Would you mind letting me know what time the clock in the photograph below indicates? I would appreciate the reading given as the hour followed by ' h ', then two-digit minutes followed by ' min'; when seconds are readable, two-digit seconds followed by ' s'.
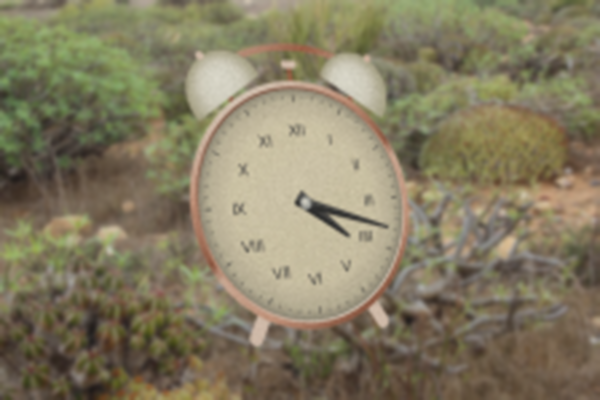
4 h 18 min
